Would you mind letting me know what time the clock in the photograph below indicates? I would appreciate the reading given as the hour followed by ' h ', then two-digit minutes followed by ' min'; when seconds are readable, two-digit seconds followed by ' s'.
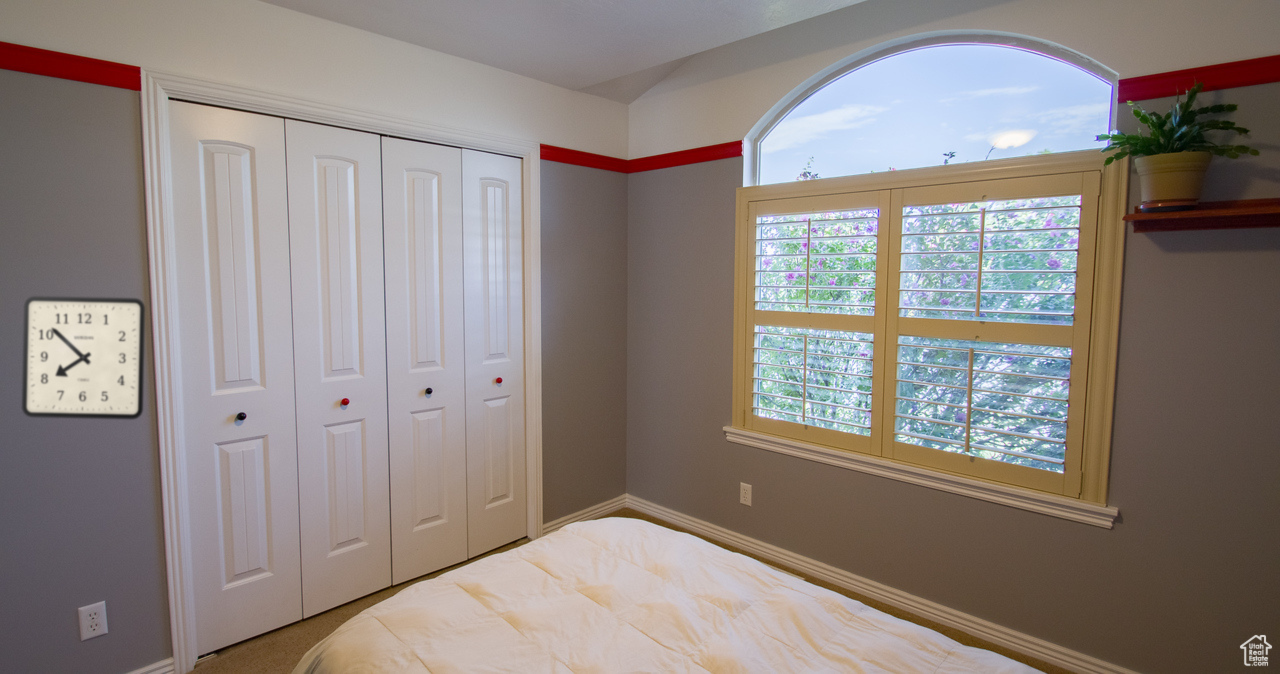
7 h 52 min
